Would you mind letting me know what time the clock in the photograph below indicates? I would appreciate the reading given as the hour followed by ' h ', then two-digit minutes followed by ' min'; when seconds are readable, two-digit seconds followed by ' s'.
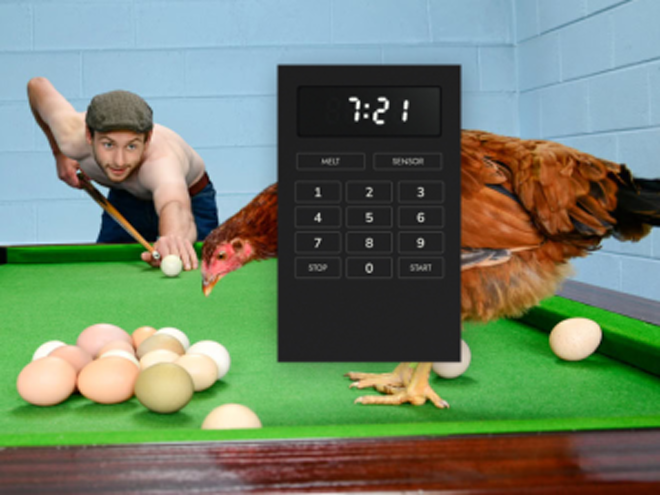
7 h 21 min
